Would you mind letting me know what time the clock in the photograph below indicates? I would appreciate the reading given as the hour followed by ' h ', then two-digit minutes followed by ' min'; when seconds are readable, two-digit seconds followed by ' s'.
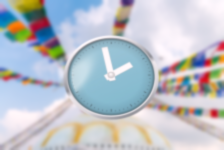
1 h 58 min
